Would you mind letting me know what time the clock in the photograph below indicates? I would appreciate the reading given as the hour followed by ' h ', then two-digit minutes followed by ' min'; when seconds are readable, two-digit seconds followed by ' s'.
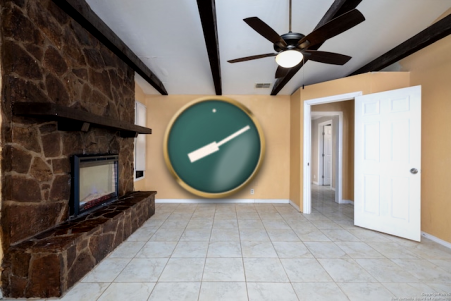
8 h 10 min
